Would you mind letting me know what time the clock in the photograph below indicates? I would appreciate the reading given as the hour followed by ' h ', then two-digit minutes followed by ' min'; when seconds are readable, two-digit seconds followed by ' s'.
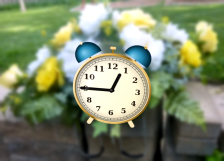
12 h 45 min
